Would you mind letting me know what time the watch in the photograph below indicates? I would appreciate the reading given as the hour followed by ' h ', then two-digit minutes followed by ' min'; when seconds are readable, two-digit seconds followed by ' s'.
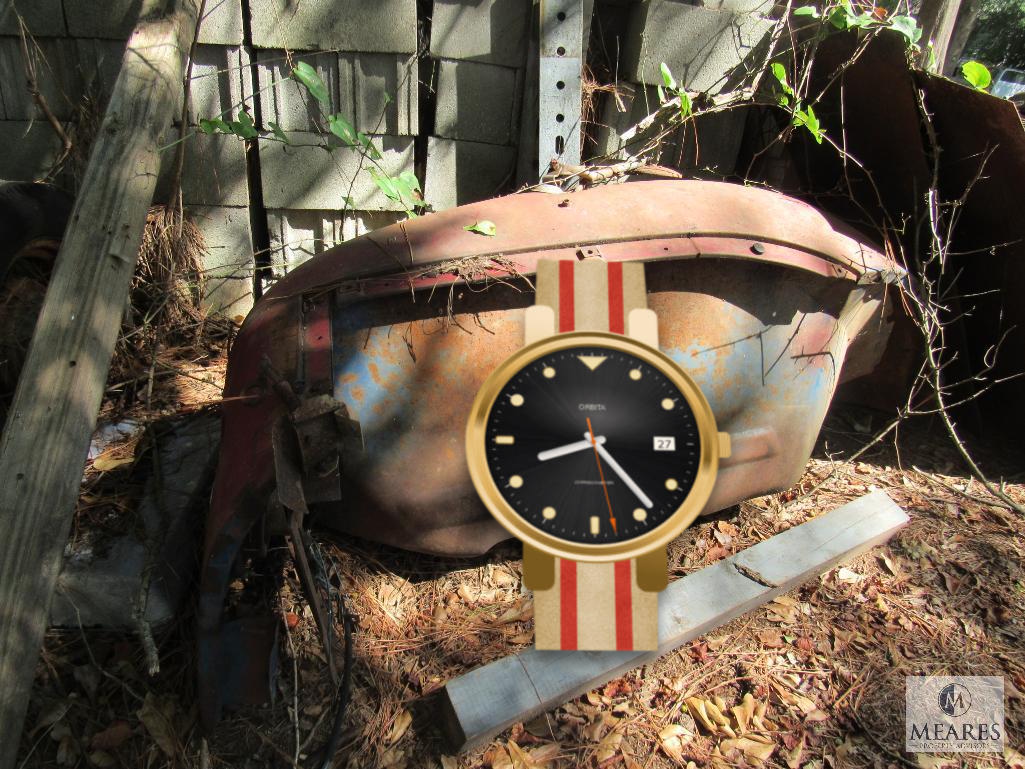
8 h 23 min 28 s
